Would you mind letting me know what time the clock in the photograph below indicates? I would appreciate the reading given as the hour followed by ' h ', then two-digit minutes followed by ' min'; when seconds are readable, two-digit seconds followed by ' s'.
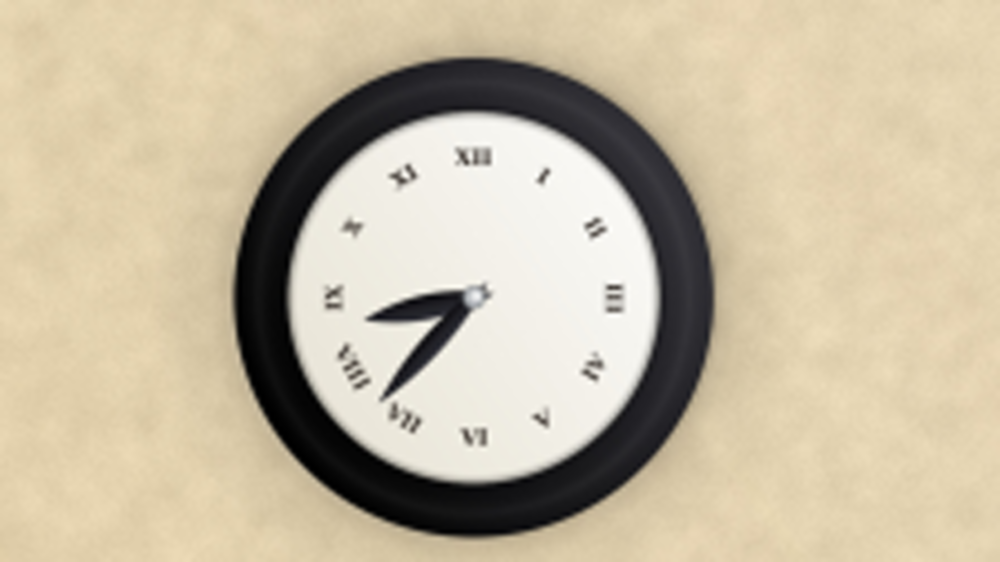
8 h 37 min
